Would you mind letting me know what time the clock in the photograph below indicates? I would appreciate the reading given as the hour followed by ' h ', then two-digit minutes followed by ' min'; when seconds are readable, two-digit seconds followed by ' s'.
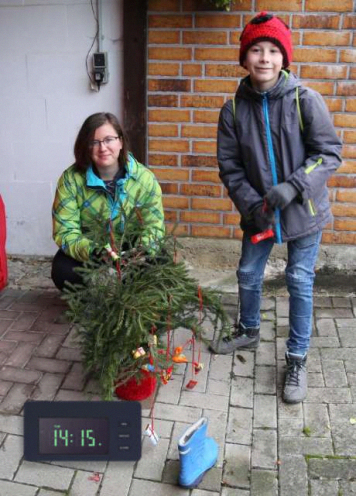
14 h 15 min
